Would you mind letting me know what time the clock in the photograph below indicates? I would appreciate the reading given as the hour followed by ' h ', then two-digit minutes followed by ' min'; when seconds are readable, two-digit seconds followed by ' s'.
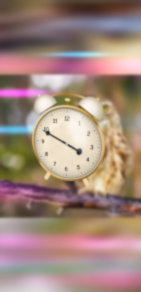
3 h 49 min
